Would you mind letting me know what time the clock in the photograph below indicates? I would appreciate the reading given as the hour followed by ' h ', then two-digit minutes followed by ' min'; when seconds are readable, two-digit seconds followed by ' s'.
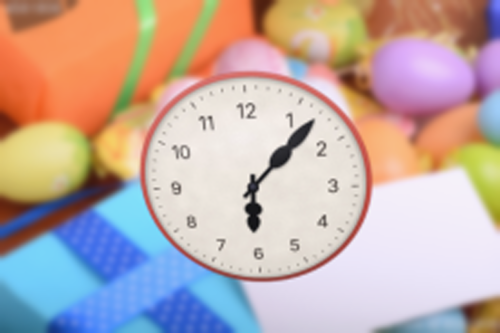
6 h 07 min
